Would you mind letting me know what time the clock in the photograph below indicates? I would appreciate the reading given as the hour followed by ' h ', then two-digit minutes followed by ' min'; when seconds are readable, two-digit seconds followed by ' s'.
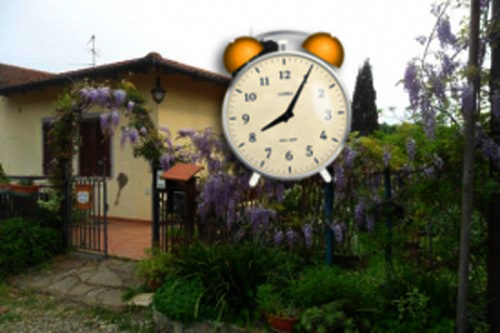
8 h 05 min
